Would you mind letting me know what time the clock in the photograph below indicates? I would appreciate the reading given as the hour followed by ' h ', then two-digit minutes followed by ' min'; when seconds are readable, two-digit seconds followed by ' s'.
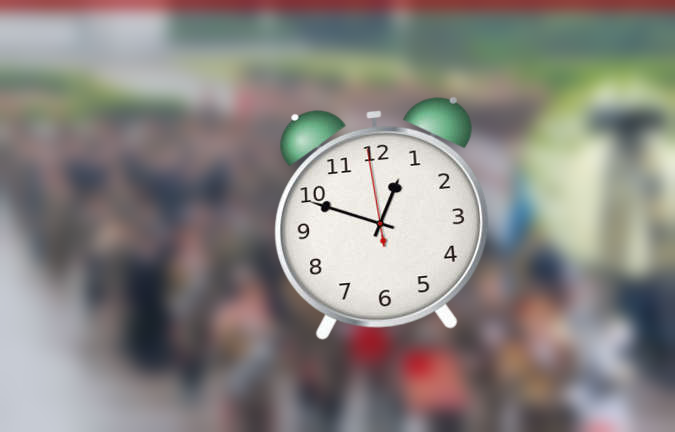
12 h 48 min 59 s
